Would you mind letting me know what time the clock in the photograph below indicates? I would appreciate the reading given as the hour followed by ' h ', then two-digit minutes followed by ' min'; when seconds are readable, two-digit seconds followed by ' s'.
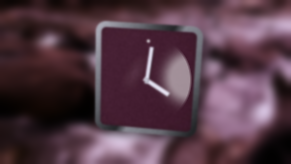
4 h 01 min
